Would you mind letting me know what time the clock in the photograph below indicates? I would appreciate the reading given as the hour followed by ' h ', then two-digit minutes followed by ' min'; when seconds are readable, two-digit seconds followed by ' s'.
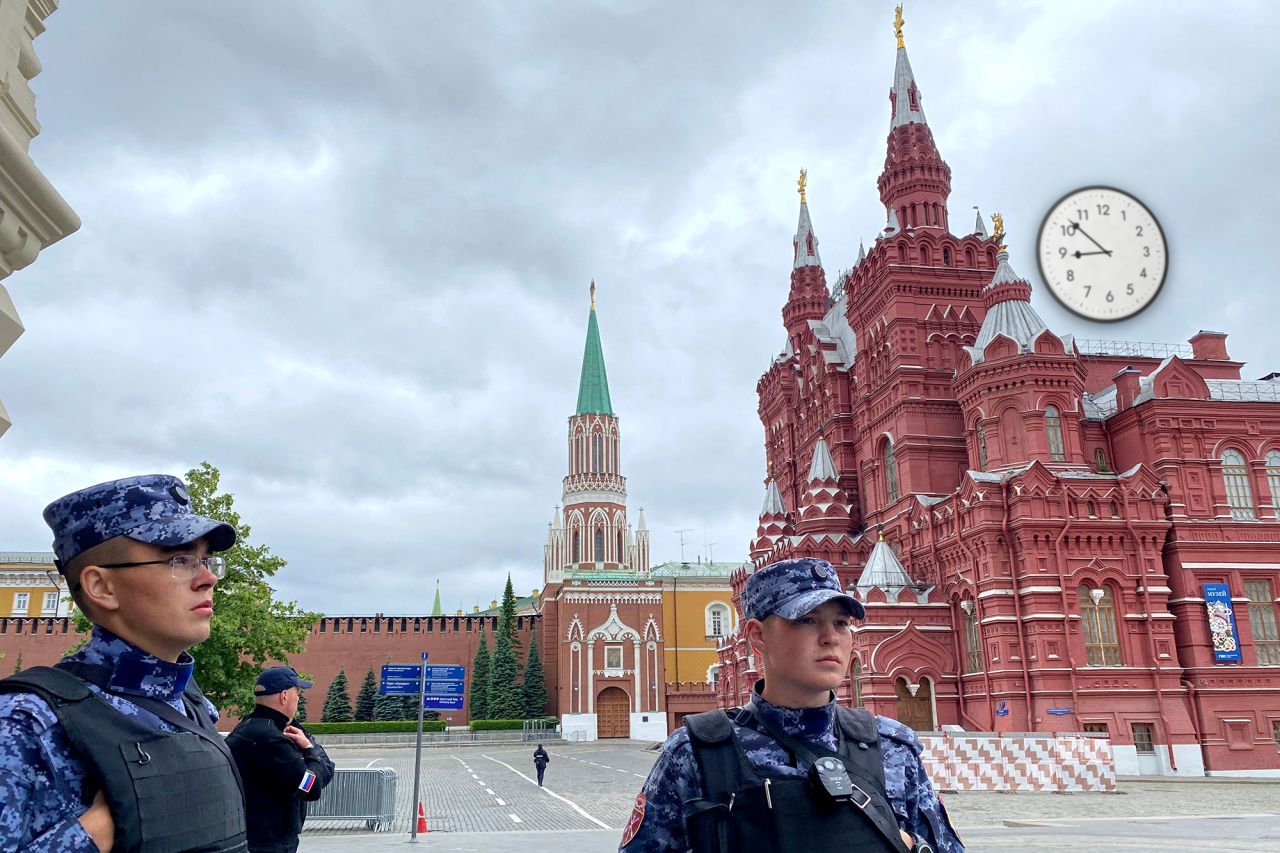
8 h 52 min
